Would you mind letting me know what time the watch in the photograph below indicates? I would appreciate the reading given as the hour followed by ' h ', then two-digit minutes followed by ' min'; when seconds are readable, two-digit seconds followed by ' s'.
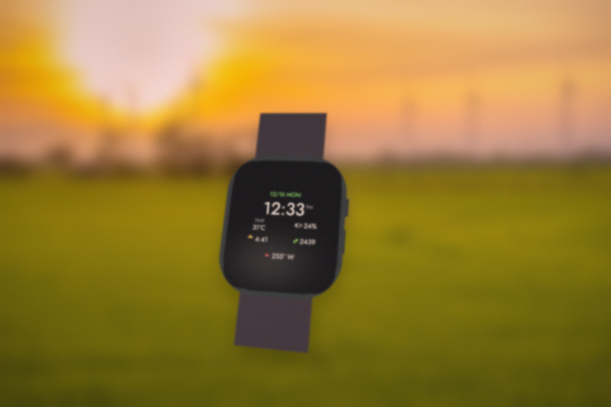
12 h 33 min
